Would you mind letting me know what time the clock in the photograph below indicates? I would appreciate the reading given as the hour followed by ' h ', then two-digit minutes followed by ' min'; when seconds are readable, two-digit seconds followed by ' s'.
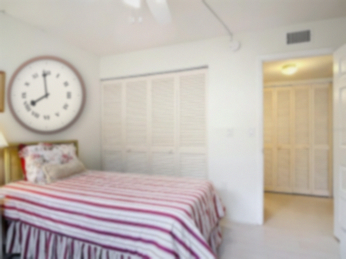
7 h 59 min
